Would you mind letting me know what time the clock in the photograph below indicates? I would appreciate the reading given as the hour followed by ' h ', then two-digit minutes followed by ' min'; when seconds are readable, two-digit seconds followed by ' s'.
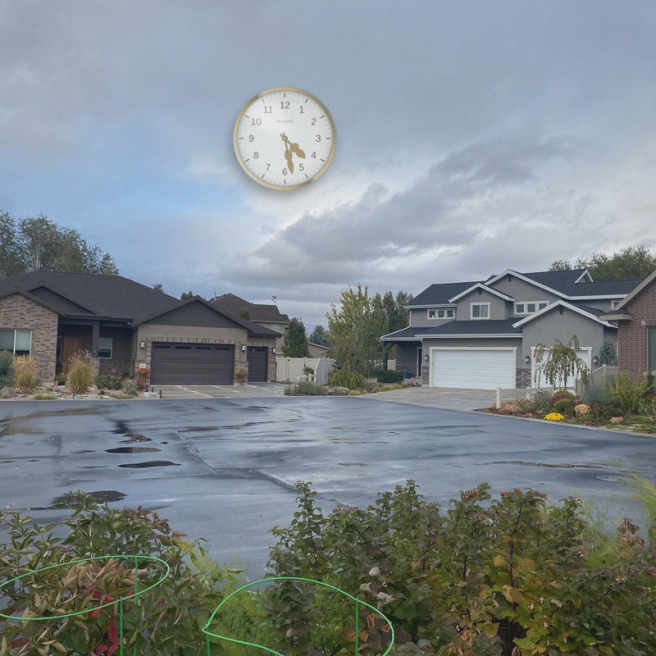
4 h 28 min
